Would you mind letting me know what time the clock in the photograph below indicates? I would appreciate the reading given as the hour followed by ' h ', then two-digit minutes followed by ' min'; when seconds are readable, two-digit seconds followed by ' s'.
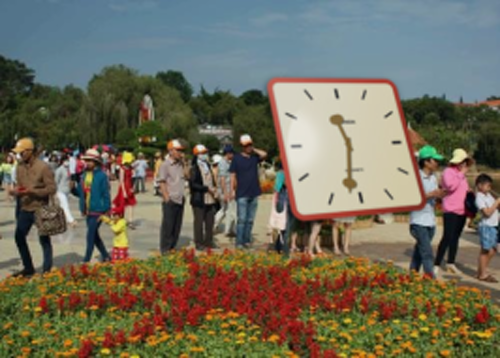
11 h 32 min
